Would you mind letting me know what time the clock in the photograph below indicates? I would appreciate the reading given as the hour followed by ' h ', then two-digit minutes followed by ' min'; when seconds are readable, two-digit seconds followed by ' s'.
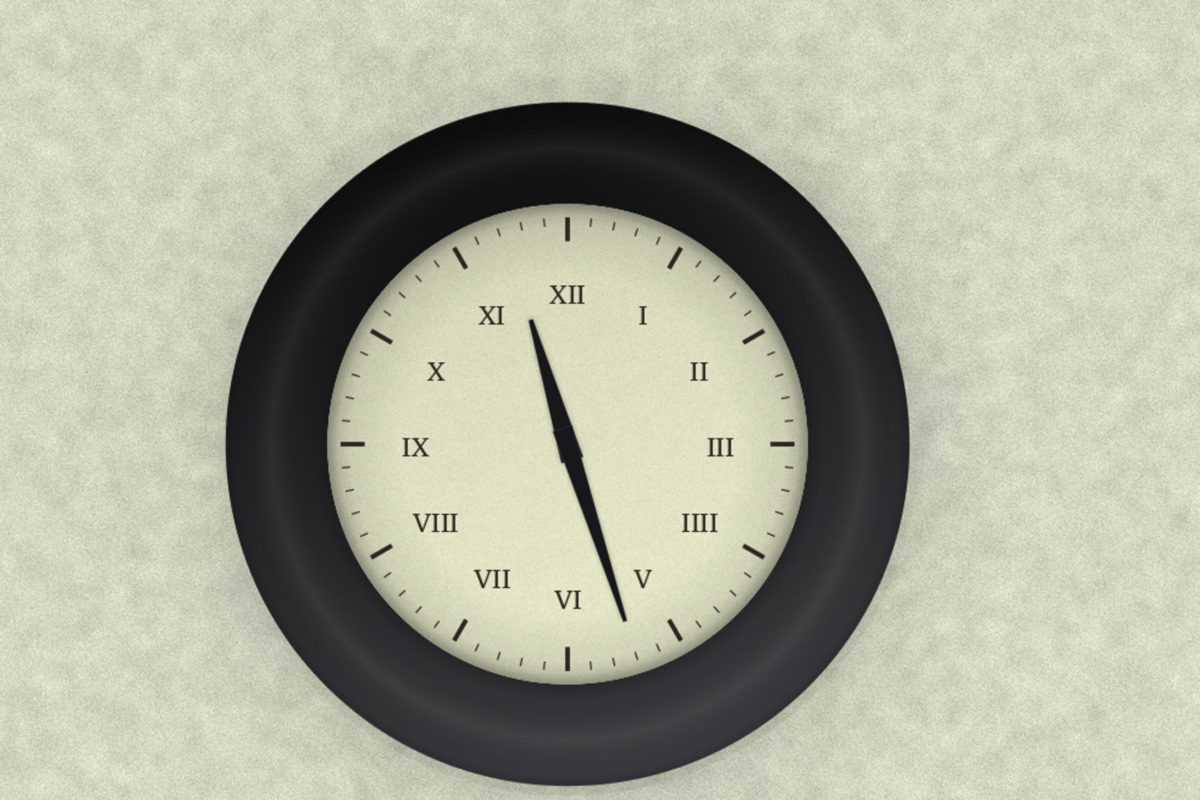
11 h 27 min
